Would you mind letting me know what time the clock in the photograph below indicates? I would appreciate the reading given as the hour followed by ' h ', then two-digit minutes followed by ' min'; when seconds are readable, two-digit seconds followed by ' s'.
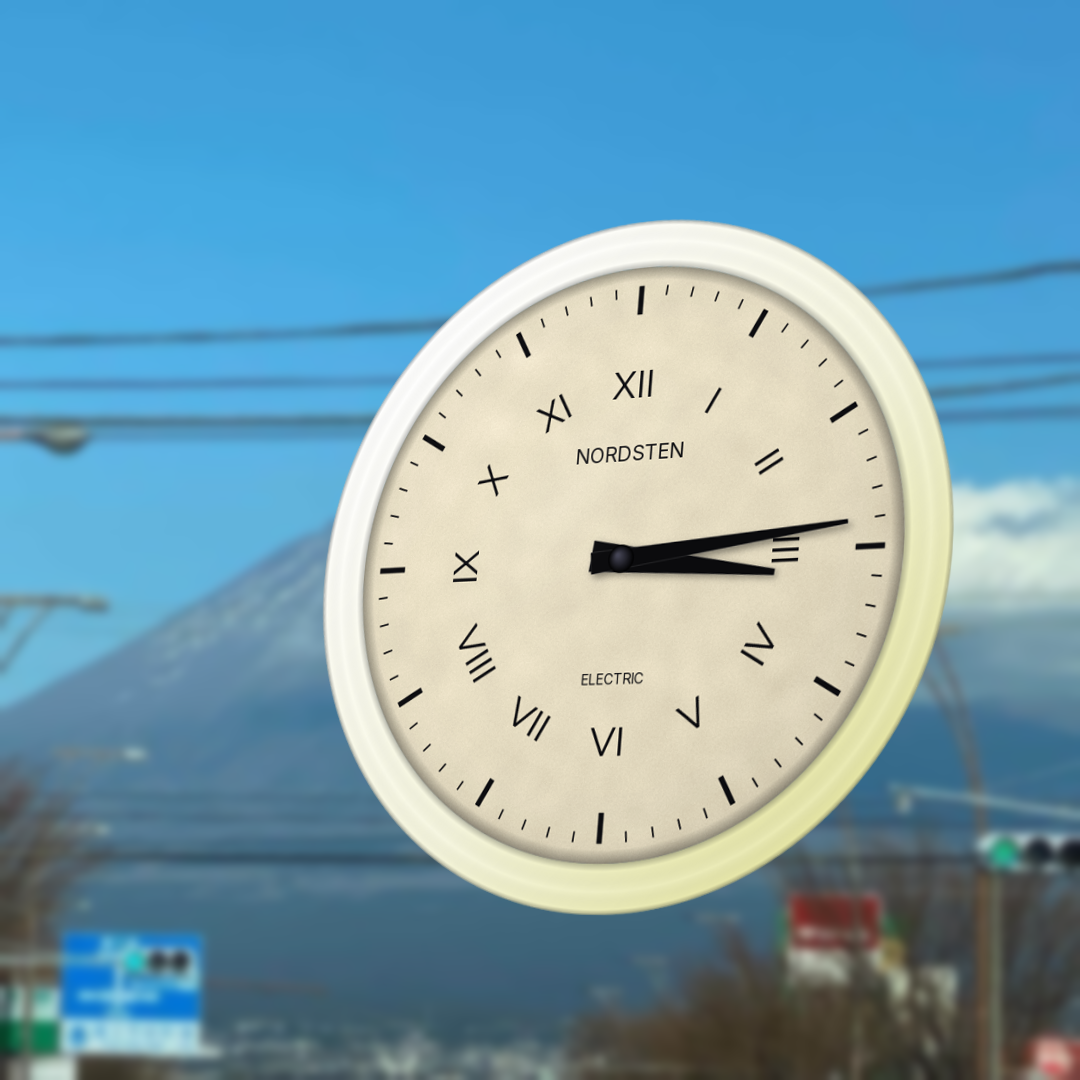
3 h 14 min
